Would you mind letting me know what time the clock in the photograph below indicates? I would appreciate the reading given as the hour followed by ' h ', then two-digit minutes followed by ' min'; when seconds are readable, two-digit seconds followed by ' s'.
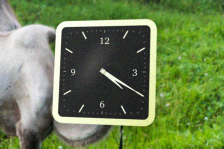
4 h 20 min
